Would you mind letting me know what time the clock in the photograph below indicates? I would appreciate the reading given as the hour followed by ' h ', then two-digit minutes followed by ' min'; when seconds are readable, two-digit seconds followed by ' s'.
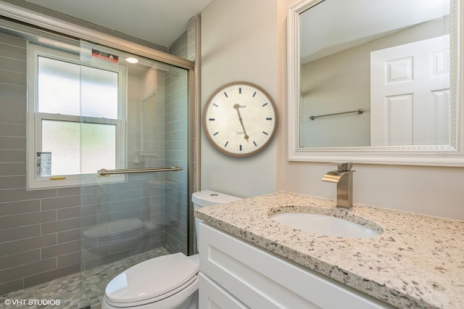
11 h 27 min
